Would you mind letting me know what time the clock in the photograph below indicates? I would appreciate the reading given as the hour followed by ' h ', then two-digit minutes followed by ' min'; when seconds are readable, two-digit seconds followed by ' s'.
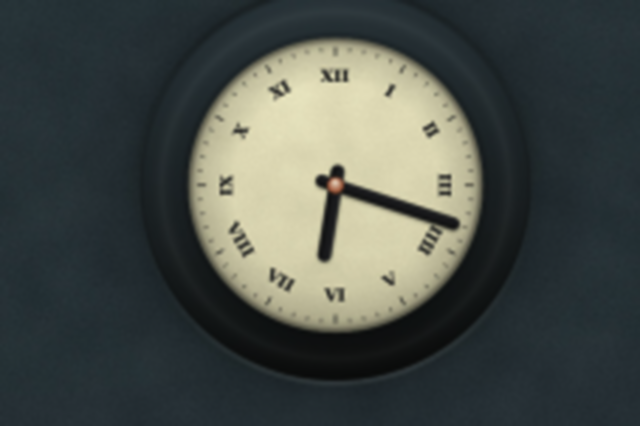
6 h 18 min
